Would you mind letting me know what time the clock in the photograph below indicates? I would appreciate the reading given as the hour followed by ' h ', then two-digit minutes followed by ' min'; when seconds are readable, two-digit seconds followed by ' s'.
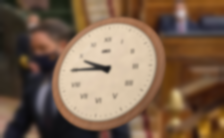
9 h 45 min
